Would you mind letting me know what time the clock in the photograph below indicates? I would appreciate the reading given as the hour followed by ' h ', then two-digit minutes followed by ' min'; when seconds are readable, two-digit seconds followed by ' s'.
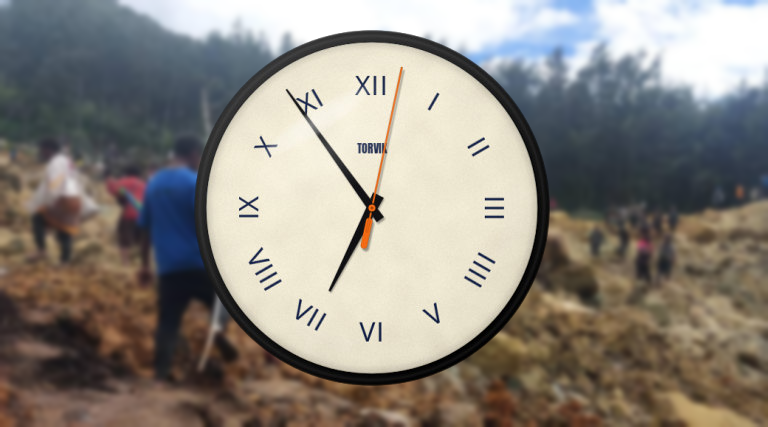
6 h 54 min 02 s
